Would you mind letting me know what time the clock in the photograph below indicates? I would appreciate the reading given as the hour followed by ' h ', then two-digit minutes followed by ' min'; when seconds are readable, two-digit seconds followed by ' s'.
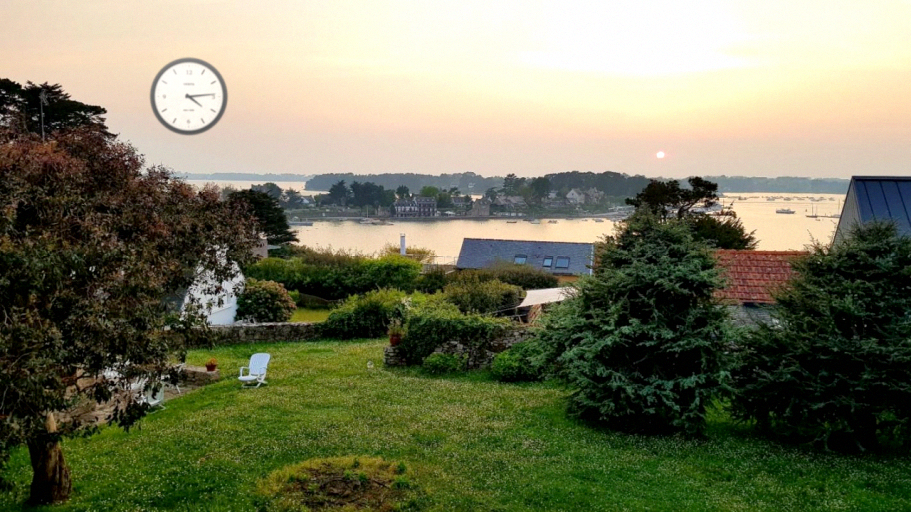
4 h 14 min
